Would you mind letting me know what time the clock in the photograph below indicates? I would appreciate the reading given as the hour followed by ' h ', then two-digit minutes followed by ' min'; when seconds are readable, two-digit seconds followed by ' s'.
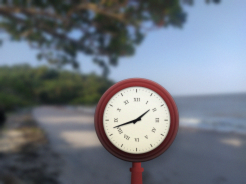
1 h 42 min
